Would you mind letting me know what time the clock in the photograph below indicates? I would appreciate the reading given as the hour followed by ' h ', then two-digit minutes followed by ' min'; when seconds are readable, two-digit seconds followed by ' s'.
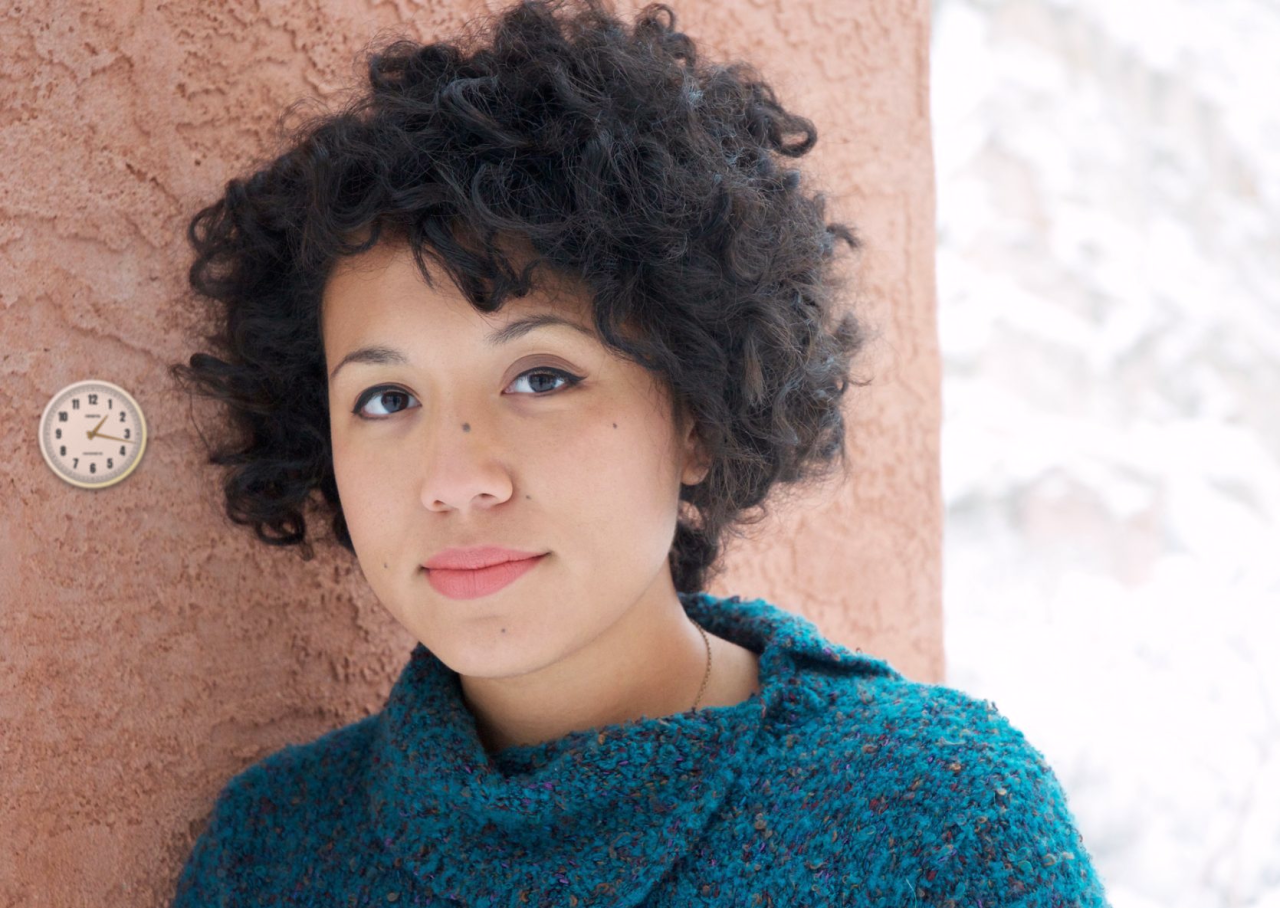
1 h 17 min
